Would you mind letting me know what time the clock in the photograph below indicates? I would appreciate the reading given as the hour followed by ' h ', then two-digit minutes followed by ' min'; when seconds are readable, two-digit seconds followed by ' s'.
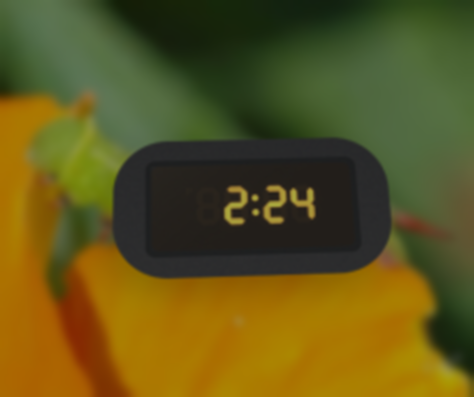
2 h 24 min
